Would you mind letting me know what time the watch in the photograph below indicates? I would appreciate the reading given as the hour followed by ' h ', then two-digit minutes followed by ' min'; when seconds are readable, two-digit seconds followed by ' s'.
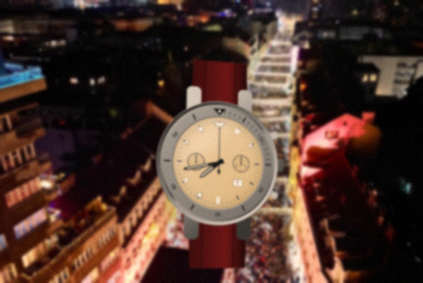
7 h 43 min
